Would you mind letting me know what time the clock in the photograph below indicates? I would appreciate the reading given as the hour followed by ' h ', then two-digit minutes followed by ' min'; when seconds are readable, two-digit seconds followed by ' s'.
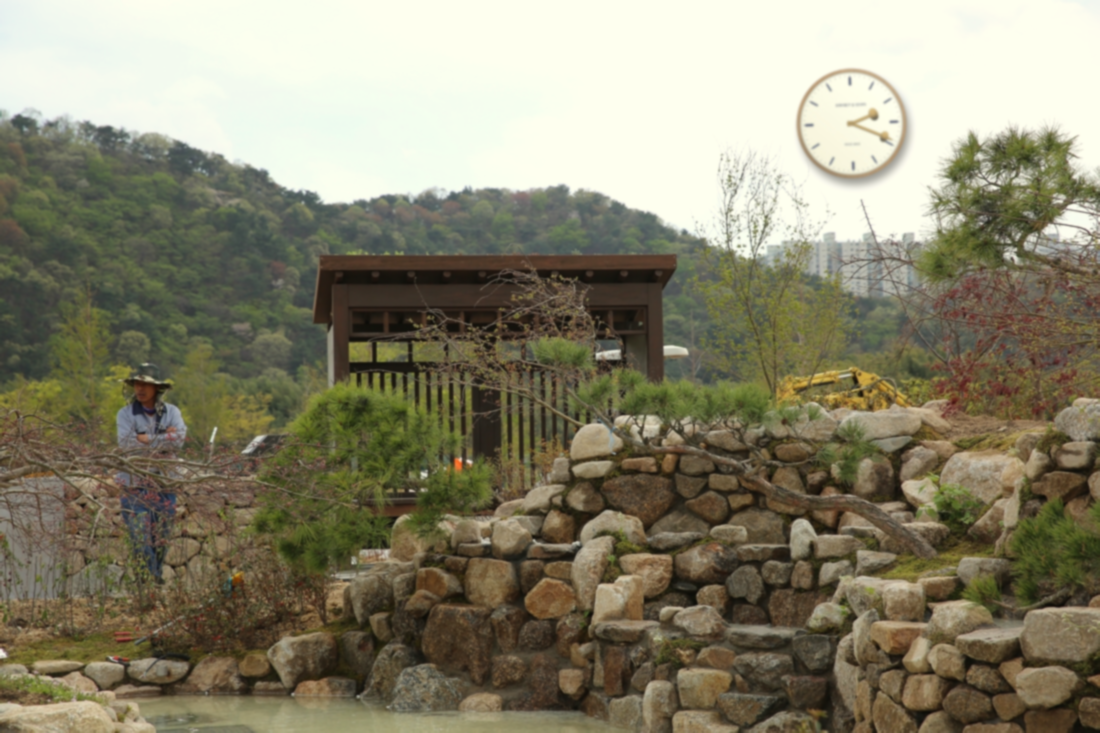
2 h 19 min
